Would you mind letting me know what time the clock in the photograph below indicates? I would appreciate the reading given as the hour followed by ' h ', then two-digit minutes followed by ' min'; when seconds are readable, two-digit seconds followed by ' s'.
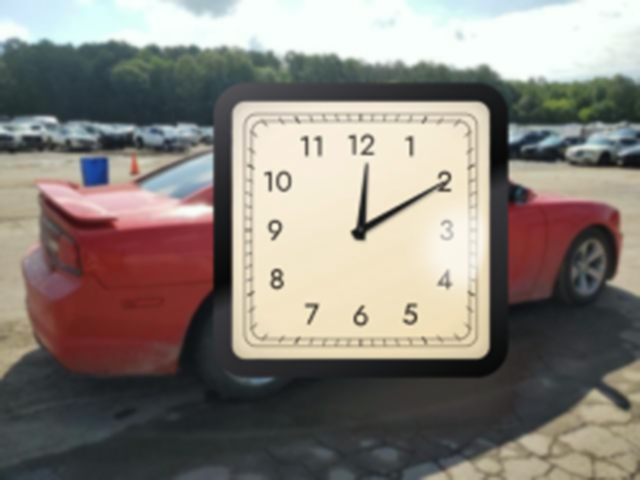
12 h 10 min
